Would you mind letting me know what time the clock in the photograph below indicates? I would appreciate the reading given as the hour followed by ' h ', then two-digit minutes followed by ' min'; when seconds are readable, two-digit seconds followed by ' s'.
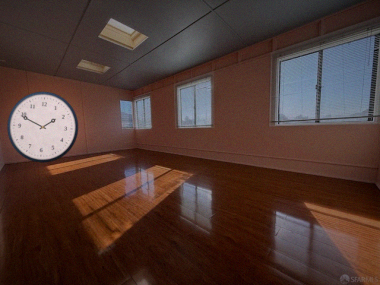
1 h 49 min
